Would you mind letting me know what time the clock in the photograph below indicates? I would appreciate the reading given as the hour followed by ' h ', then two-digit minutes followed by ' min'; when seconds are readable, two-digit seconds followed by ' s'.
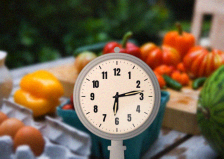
6 h 13 min
